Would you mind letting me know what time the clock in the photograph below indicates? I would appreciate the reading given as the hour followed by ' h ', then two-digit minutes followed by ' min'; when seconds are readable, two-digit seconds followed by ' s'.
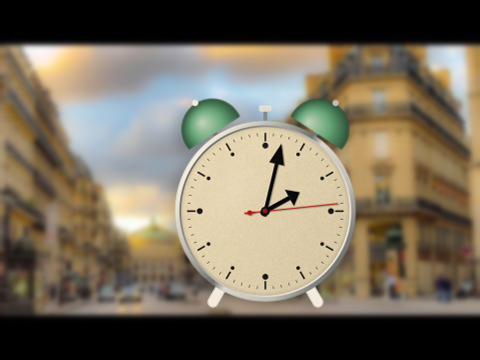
2 h 02 min 14 s
